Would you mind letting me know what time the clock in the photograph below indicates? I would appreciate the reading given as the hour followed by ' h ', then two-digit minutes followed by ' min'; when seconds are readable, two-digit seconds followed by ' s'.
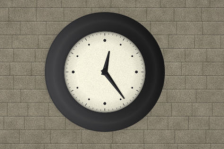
12 h 24 min
